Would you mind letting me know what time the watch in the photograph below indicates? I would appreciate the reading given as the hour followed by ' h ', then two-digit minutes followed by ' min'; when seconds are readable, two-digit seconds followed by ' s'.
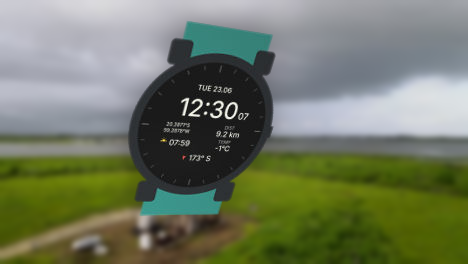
12 h 30 min 07 s
